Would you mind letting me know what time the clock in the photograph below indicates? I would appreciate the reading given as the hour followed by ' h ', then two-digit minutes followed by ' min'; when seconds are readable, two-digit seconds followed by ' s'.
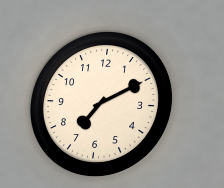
7 h 10 min
